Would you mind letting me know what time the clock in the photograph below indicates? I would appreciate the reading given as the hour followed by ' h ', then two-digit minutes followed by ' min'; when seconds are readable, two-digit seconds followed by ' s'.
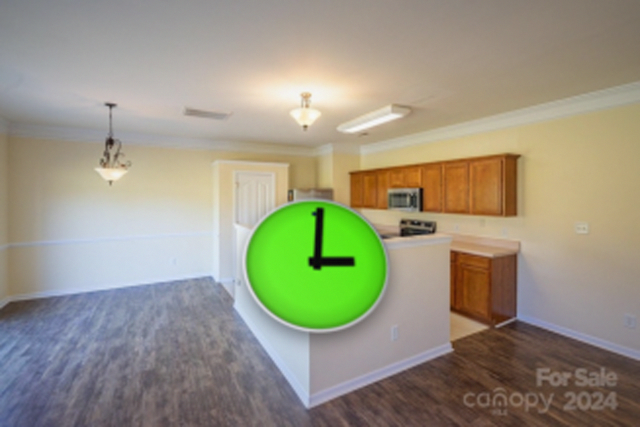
3 h 01 min
